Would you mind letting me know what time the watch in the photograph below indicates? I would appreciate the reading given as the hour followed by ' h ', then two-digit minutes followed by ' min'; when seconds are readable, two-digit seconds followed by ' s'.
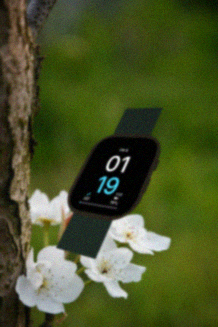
1 h 19 min
